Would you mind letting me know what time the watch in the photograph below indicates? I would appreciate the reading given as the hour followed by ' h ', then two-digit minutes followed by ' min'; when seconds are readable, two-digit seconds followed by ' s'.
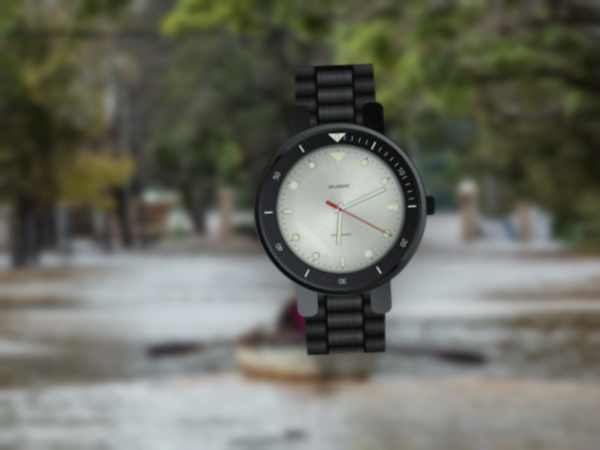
6 h 11 min 20 s
